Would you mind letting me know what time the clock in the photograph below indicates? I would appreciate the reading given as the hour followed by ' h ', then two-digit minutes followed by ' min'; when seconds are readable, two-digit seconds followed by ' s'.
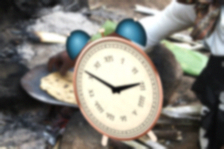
2 h 51 min
